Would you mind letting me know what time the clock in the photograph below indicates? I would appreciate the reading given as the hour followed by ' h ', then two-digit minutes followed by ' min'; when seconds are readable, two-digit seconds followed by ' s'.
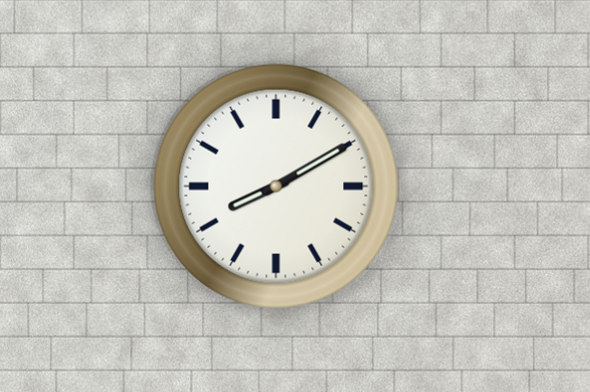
8 h 10 min
